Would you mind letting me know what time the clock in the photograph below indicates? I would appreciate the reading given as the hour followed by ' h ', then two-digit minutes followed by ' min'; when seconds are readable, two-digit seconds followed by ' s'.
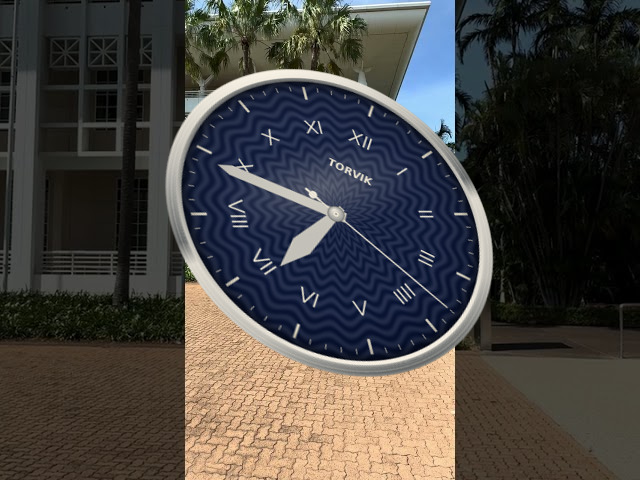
6 h 44 min 18 s
